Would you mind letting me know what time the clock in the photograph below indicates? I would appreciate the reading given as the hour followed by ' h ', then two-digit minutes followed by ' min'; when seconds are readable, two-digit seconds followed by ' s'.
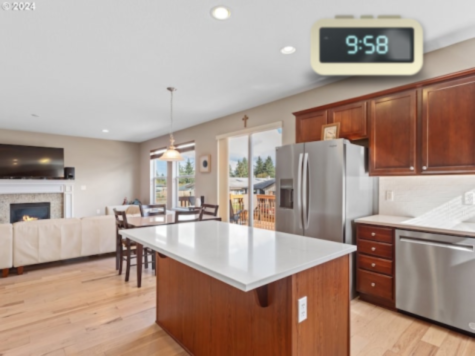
9 h 58 min
